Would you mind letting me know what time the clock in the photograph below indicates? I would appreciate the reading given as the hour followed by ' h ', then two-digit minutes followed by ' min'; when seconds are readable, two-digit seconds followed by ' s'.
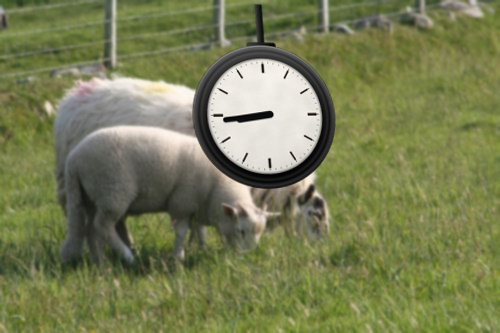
8 h 44 min
